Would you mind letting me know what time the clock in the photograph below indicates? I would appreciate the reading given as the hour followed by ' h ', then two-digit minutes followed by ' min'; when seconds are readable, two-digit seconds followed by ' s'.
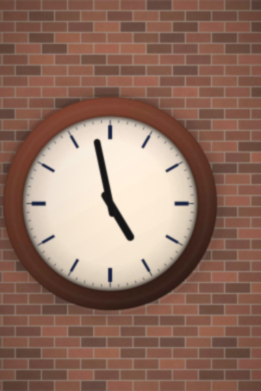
4 h 58 min
